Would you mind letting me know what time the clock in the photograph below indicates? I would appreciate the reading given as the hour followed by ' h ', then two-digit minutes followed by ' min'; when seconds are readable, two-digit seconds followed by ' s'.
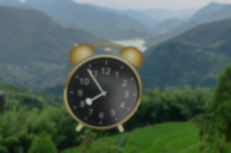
7 h 54 min
